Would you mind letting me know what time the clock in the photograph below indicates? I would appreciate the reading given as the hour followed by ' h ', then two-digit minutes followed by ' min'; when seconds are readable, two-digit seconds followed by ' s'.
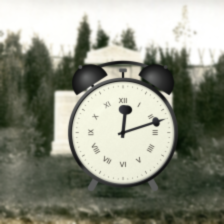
12 h 12 min
